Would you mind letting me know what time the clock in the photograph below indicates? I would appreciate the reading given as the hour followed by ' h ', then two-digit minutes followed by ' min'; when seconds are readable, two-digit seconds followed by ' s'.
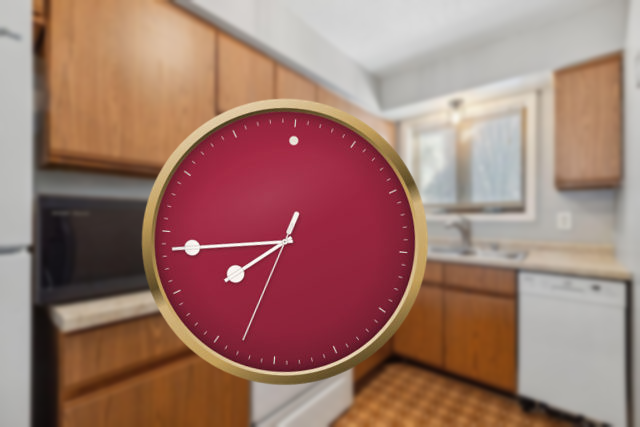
7 h 43 min 33 s
